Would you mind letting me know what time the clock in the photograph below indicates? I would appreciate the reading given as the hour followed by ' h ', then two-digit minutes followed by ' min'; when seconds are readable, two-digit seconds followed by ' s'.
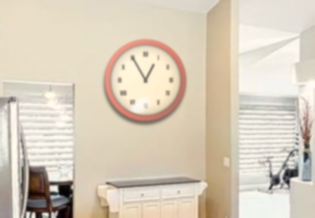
12 h 55 min
